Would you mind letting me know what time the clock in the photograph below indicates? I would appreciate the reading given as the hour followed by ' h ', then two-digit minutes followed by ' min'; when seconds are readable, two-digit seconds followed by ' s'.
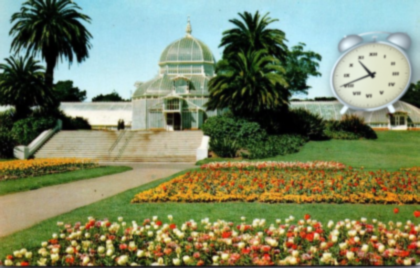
10 h 41 min
